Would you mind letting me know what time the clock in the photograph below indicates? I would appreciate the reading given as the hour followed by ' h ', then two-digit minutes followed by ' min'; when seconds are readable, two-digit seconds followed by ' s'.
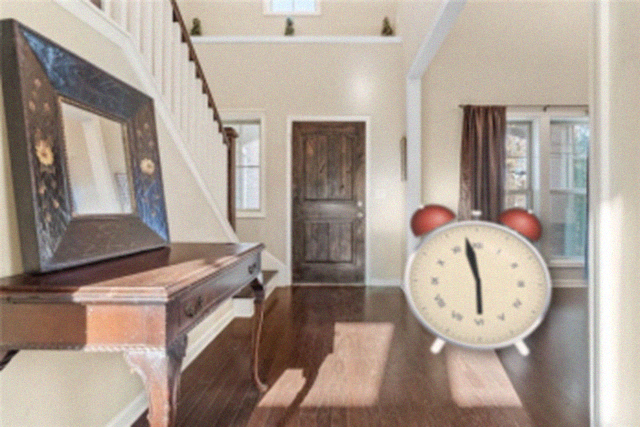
5 h 58 min
